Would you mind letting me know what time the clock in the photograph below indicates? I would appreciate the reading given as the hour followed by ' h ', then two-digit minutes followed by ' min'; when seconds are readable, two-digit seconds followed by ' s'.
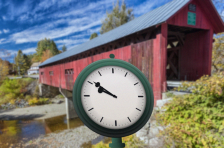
9 h 51 min
